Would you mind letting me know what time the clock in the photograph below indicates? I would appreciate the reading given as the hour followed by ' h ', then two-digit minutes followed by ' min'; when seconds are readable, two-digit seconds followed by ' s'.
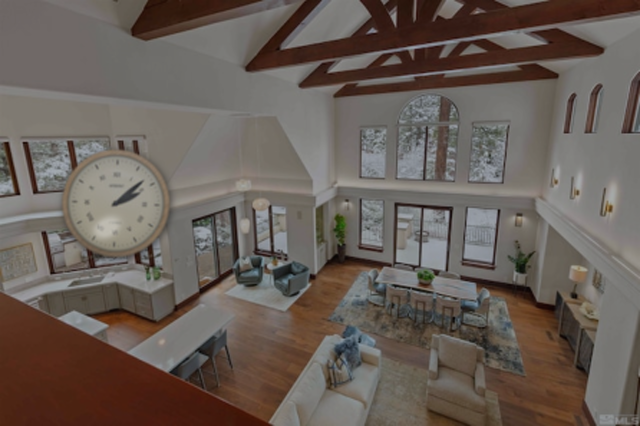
2 h 08 min
